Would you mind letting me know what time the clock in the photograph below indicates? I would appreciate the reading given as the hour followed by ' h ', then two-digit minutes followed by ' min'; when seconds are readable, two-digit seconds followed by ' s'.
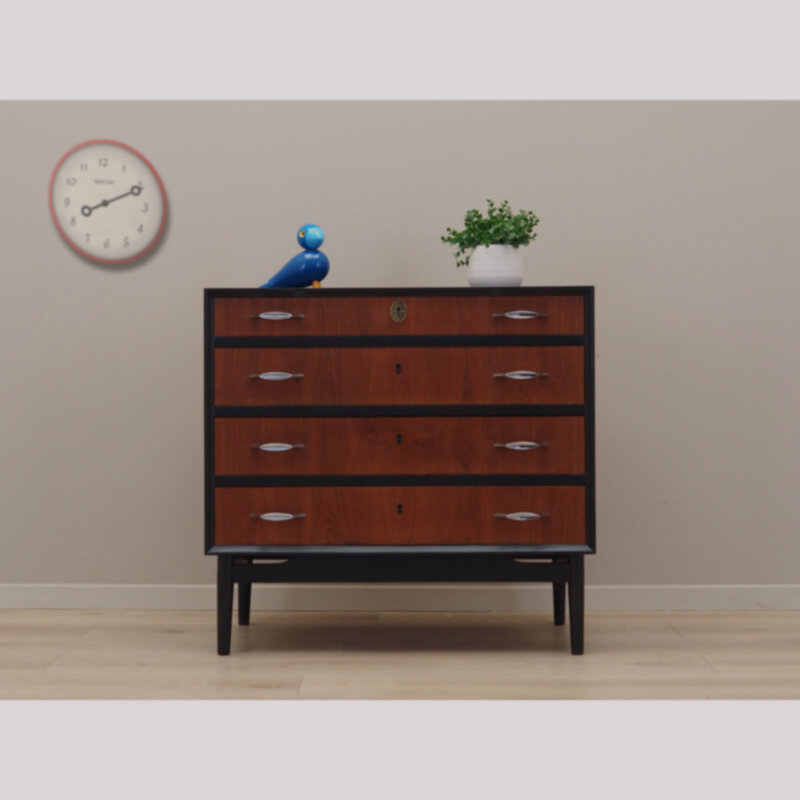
8 h 11 min
